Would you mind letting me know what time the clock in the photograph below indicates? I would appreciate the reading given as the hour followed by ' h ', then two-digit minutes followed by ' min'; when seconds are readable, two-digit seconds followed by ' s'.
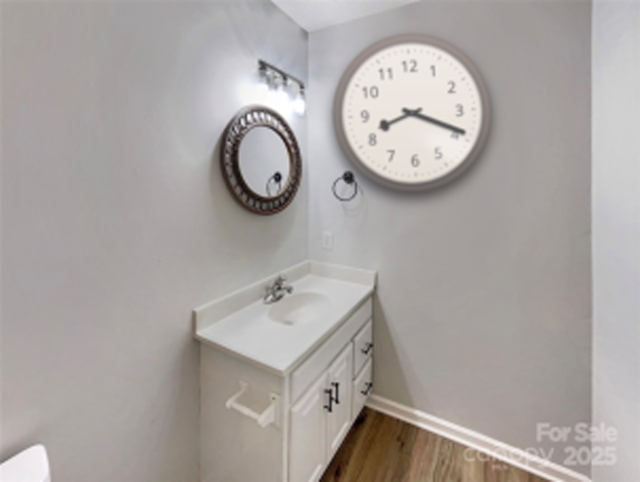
8 h 19 min
